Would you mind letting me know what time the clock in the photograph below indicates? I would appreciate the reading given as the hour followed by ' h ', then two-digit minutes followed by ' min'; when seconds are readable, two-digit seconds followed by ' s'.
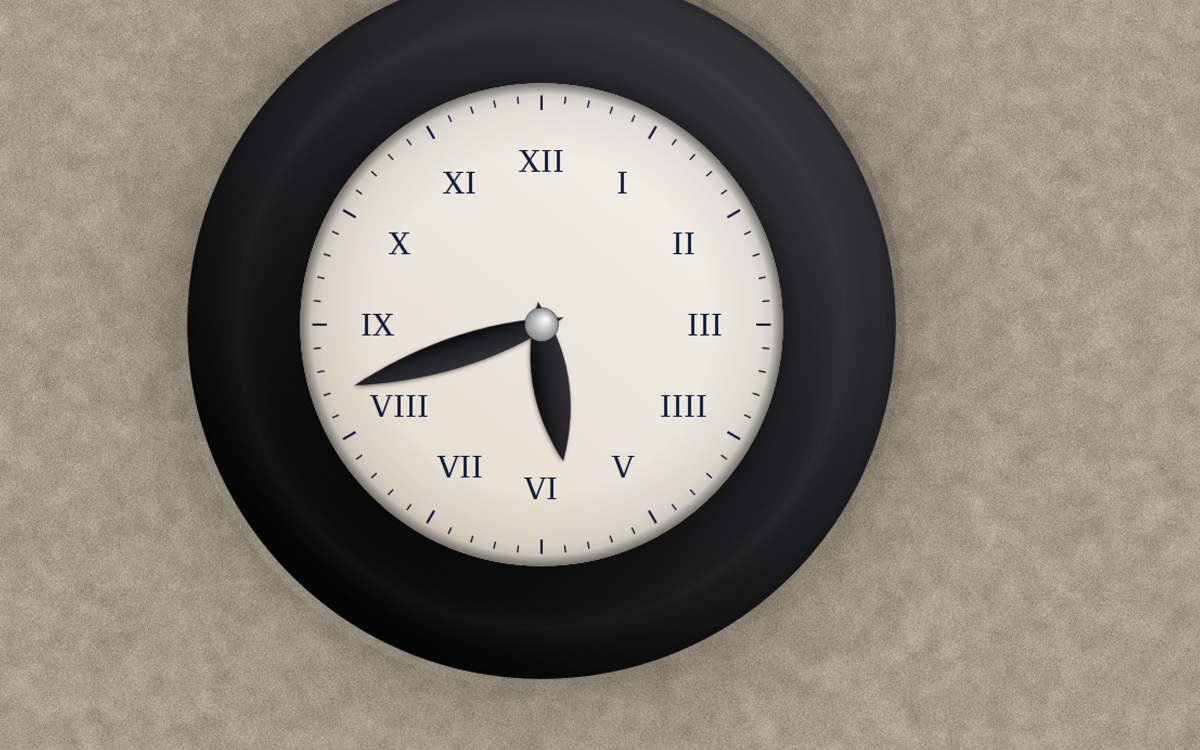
5 h 42 min
